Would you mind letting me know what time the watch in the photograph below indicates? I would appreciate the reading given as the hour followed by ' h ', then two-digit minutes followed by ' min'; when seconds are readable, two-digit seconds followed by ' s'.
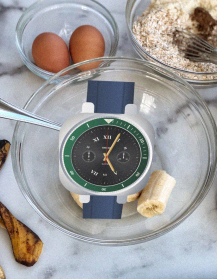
5 h 04 min
